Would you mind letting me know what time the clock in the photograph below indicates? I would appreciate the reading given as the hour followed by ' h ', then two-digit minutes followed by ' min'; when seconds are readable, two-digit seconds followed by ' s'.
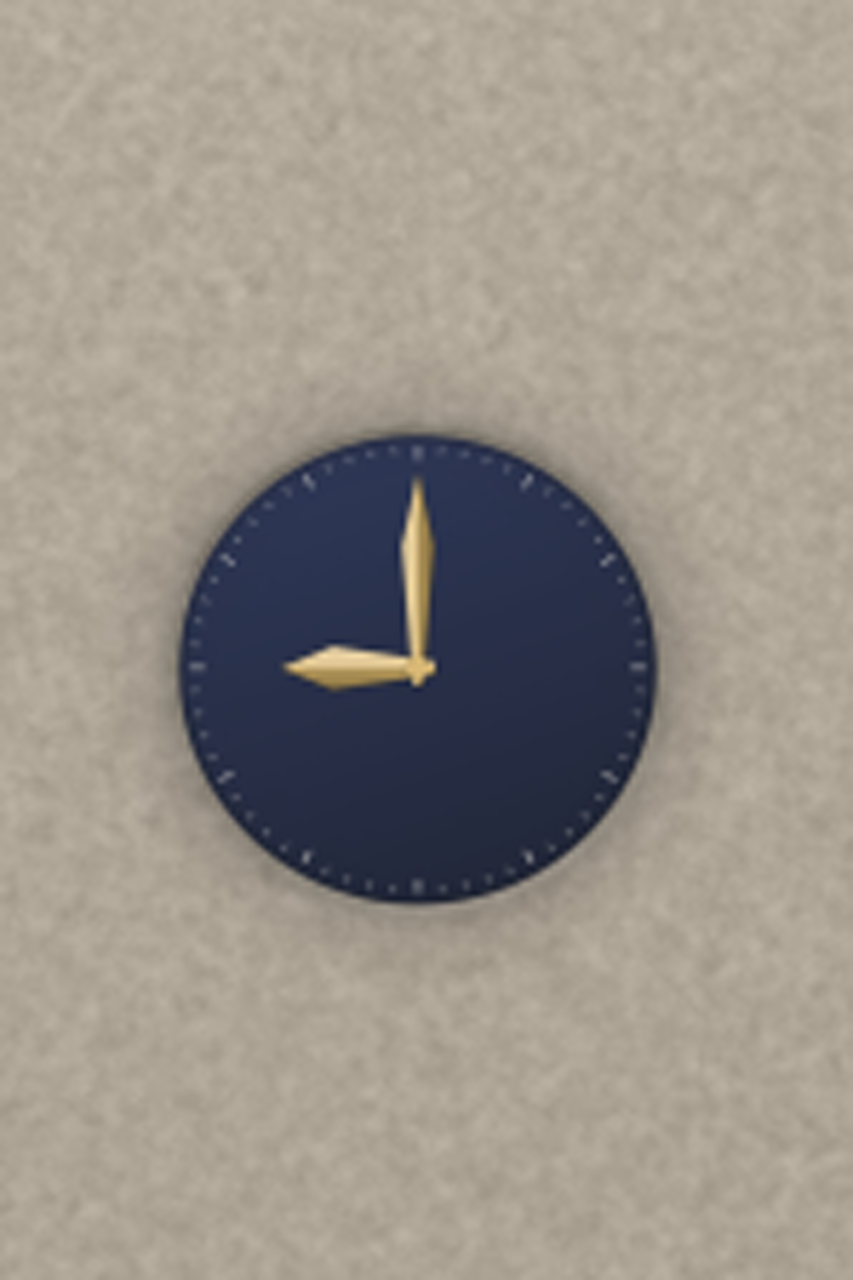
9 h 00 min
